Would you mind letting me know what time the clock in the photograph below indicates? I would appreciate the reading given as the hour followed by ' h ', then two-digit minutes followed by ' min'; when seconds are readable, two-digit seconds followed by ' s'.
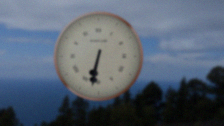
6 h 32 min
